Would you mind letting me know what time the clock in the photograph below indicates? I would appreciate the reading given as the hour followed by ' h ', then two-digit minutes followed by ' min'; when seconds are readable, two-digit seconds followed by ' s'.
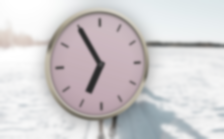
6 h 55 min
